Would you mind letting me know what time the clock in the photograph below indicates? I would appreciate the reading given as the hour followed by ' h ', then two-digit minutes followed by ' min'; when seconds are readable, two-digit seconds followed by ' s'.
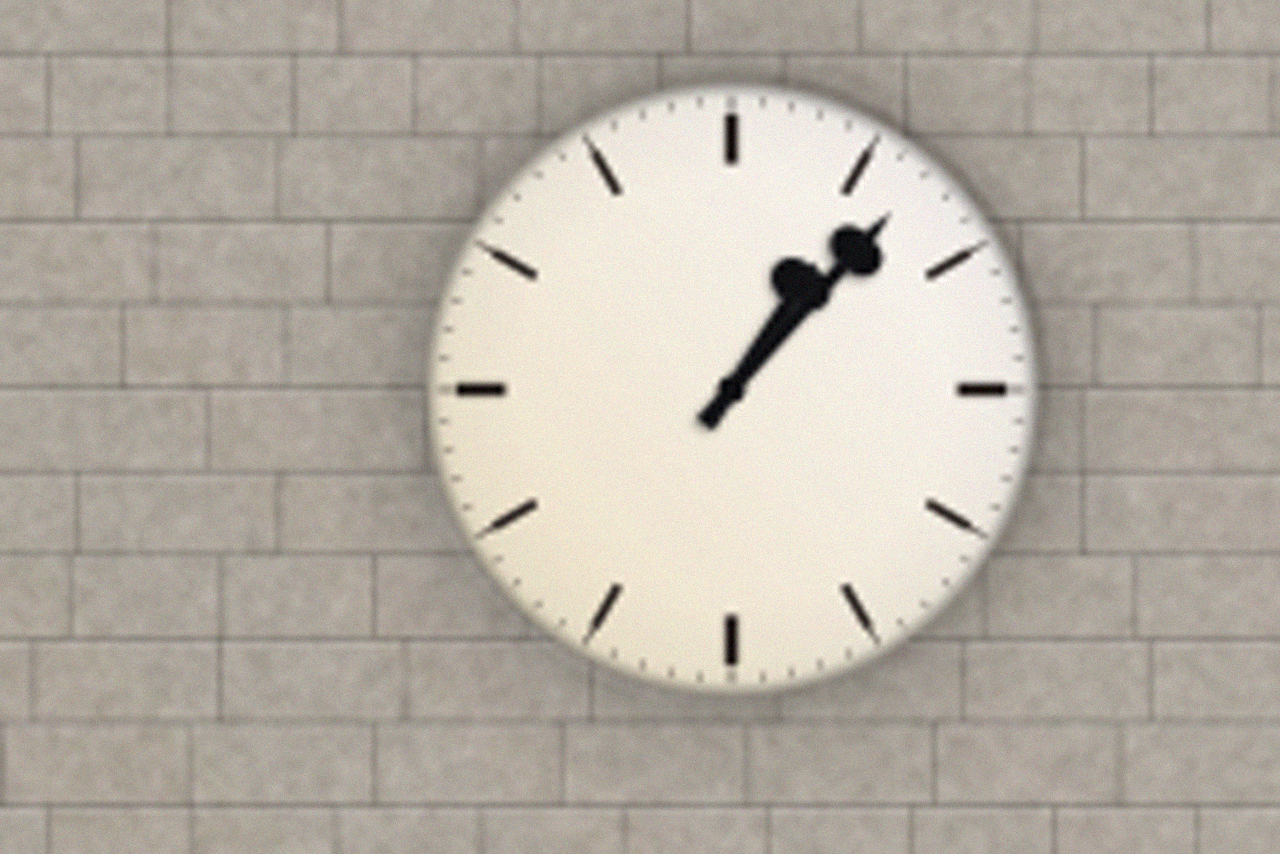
1 h 07 min
